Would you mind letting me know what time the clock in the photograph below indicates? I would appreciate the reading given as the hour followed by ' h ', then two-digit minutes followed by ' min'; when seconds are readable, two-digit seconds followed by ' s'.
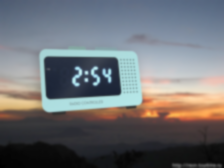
2 h 54 min
